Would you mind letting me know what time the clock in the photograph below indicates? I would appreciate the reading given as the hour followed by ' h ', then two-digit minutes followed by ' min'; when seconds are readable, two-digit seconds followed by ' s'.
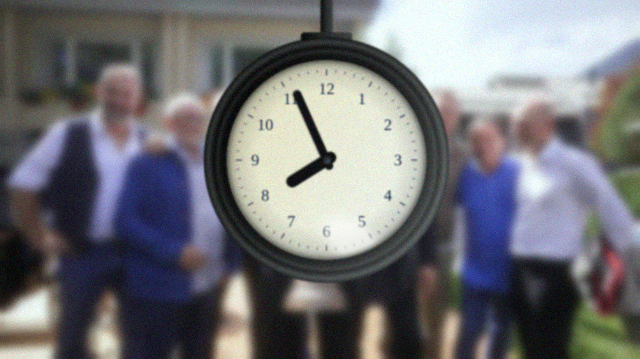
7 h 56 min
